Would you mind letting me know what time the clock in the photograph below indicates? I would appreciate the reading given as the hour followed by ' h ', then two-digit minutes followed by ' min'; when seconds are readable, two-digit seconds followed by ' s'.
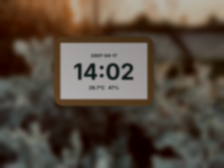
14 h 02 min
